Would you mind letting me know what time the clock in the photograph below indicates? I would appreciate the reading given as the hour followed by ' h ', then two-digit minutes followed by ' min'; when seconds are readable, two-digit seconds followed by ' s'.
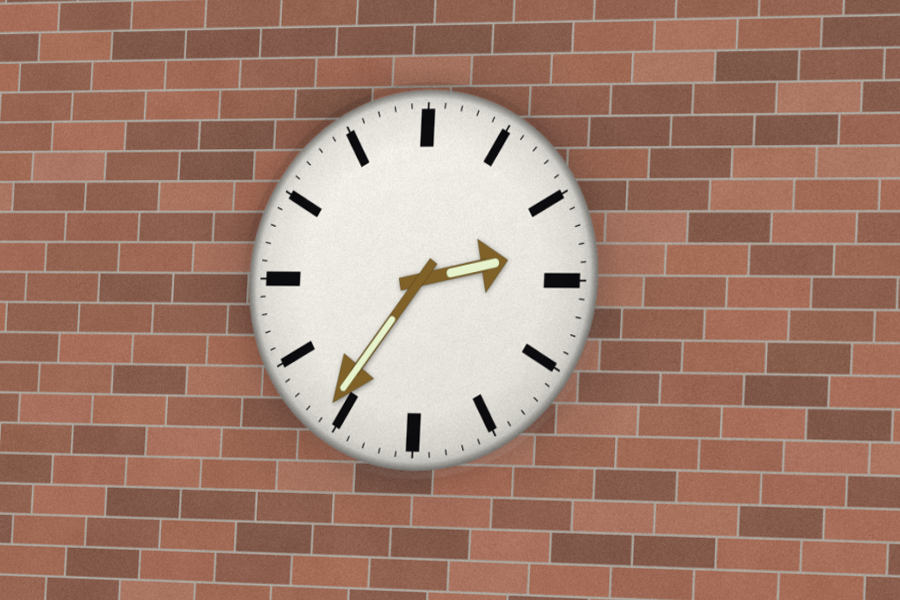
2 h 36 min
